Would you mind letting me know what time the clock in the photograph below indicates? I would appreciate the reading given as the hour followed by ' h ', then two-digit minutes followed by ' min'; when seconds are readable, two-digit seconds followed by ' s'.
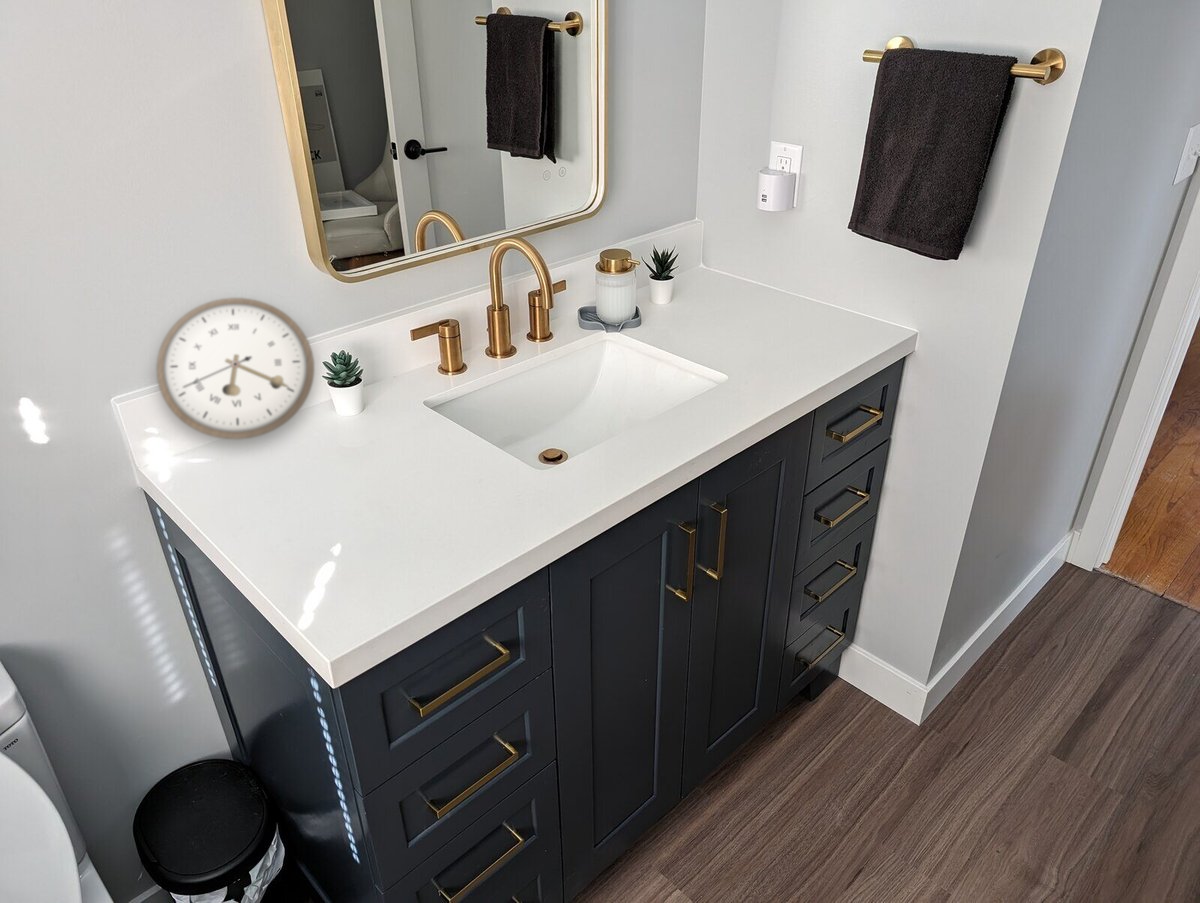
6 h 19 min 41 s
